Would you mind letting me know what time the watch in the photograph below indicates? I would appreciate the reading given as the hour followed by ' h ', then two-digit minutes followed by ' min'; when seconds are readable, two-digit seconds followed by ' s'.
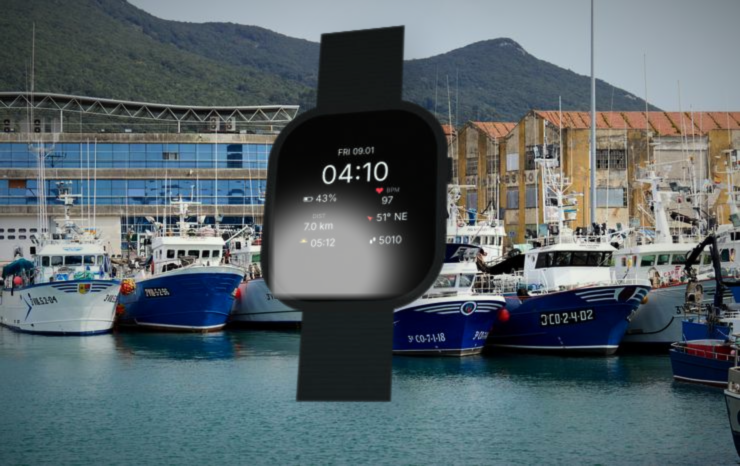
4 h 10 min
